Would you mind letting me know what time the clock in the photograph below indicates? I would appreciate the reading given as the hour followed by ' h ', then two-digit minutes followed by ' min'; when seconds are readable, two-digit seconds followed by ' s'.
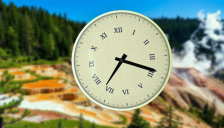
7 h 19 min
